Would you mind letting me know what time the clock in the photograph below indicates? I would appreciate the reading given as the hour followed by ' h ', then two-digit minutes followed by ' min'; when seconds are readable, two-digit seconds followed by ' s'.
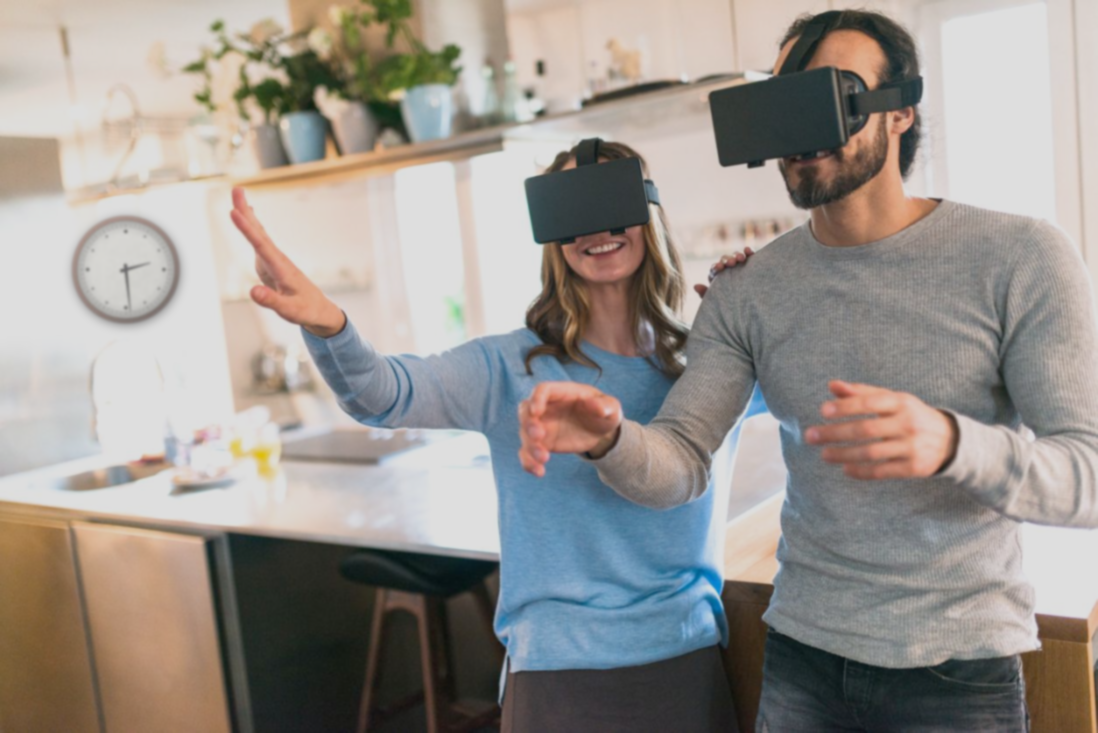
2 h 29 min
